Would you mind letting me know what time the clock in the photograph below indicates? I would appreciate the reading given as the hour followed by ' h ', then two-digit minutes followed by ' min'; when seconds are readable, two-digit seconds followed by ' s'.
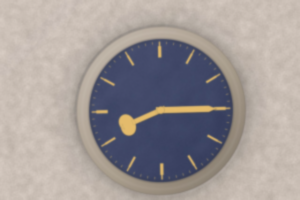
8 h 15 min
